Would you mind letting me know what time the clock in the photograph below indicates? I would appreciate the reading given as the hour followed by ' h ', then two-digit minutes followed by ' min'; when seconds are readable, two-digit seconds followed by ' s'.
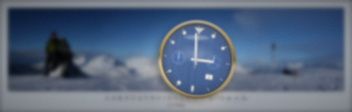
2 h 59 min
